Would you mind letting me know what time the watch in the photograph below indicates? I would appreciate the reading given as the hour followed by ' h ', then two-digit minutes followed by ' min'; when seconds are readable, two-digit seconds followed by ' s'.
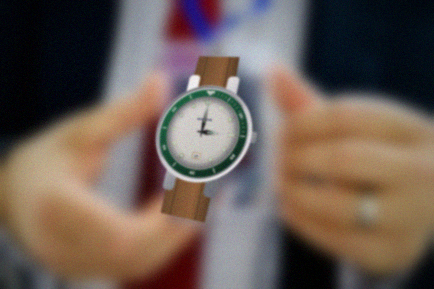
3 h 00 min
